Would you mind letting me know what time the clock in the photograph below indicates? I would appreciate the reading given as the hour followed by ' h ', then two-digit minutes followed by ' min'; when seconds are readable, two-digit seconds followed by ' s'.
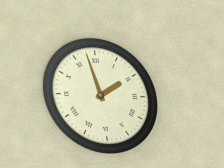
1 h 58 min
